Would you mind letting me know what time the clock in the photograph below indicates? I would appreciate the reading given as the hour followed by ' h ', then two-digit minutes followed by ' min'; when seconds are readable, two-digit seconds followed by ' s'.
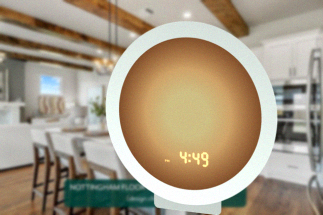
4 h 49 min
